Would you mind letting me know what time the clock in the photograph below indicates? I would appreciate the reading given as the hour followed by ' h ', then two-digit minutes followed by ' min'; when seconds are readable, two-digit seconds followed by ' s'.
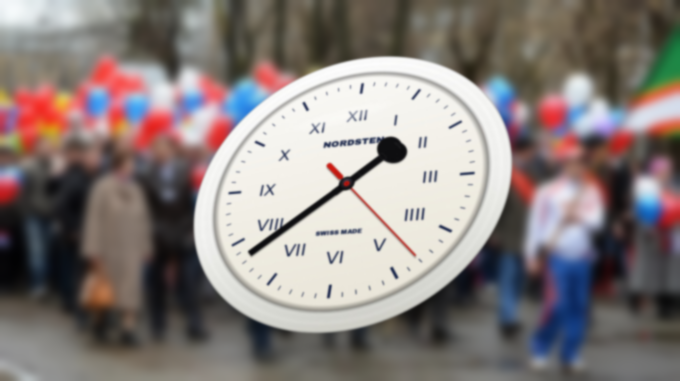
1 h 38 min 23 s
